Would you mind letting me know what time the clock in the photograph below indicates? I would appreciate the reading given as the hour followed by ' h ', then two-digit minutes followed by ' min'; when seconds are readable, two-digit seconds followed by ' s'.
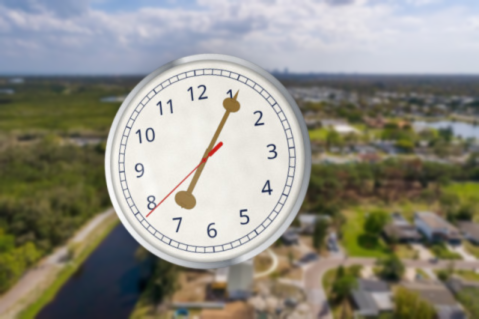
7 h 05 min 39 s
